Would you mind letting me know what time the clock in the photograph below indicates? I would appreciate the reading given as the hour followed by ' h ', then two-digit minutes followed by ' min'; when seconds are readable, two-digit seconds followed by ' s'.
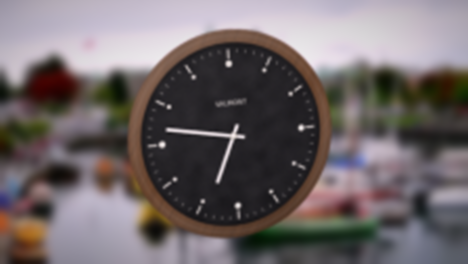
6 h 47 min
